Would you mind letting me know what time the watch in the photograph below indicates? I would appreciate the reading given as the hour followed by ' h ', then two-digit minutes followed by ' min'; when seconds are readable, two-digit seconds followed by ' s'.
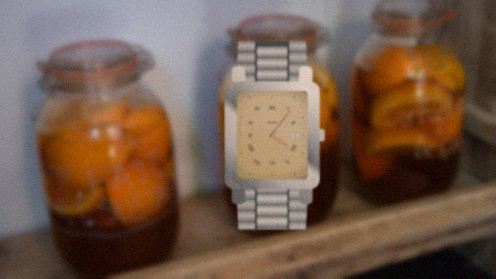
4 h 06 min
